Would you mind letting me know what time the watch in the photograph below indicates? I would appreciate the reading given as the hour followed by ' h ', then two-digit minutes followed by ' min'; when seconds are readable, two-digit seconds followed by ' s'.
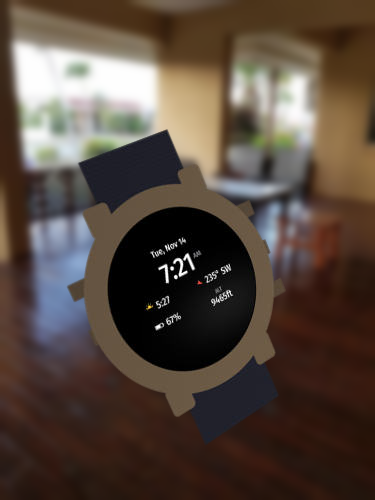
7 h 21 min
